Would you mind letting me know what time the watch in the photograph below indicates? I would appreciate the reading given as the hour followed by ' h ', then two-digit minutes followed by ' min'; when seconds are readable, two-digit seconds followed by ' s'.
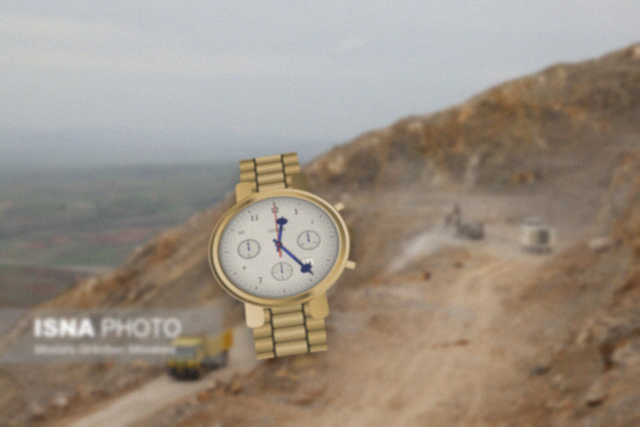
12 h 24 min
